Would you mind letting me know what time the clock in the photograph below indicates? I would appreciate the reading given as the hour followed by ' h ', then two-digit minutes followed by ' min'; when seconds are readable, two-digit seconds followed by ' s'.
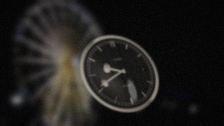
9 h 41 min
